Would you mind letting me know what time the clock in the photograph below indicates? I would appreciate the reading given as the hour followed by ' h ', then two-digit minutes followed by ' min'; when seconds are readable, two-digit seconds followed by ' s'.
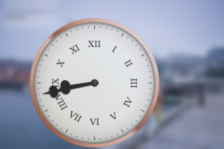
8 h 43 min
